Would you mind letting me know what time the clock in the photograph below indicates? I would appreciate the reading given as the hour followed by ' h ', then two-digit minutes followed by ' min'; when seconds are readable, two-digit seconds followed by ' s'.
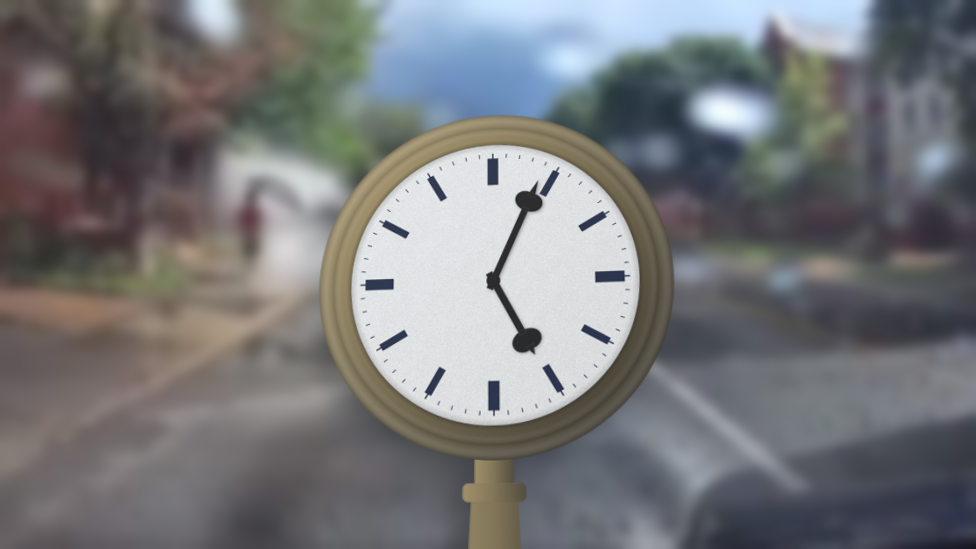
5 h 04 min
